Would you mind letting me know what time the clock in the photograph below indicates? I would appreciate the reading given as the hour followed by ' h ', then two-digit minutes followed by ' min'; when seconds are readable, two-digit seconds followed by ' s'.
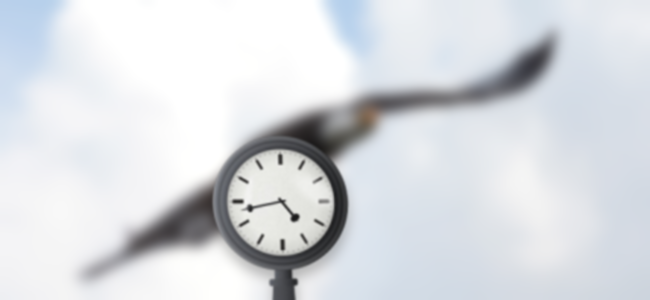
4 h 43 min
